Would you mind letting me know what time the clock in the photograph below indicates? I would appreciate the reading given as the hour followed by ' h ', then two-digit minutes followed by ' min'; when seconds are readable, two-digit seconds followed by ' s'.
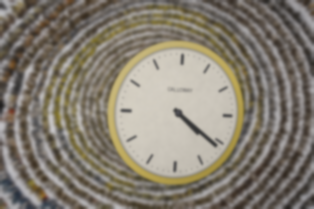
4 h 21 min
